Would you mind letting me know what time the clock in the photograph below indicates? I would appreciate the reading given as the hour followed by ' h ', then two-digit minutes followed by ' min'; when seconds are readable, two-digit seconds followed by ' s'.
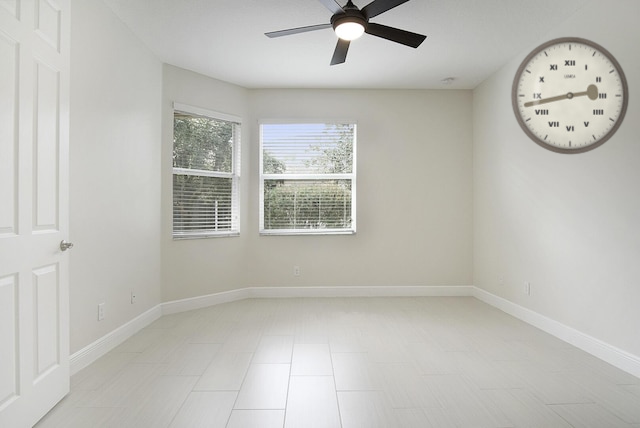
2 h 43 min
